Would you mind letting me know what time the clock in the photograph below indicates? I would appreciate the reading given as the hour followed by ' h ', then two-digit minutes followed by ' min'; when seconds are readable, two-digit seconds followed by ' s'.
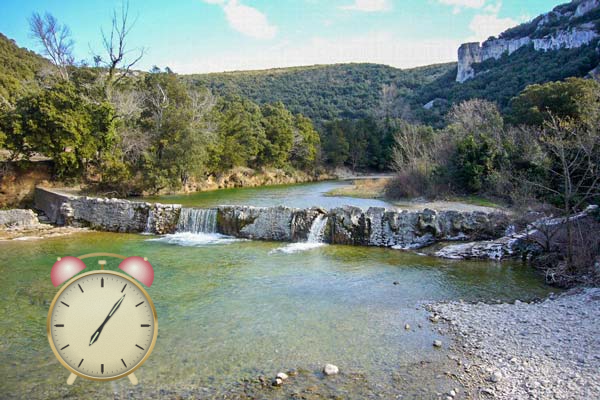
7 h 06 min
